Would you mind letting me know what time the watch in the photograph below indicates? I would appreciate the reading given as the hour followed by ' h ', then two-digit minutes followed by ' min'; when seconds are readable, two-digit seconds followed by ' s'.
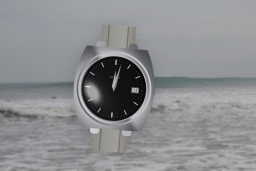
12 h 02 min
